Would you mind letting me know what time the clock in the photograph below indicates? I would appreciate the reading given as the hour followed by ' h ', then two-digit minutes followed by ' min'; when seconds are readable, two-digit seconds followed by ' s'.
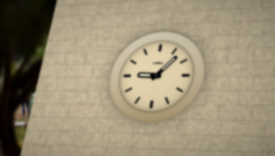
9 h 07 min
